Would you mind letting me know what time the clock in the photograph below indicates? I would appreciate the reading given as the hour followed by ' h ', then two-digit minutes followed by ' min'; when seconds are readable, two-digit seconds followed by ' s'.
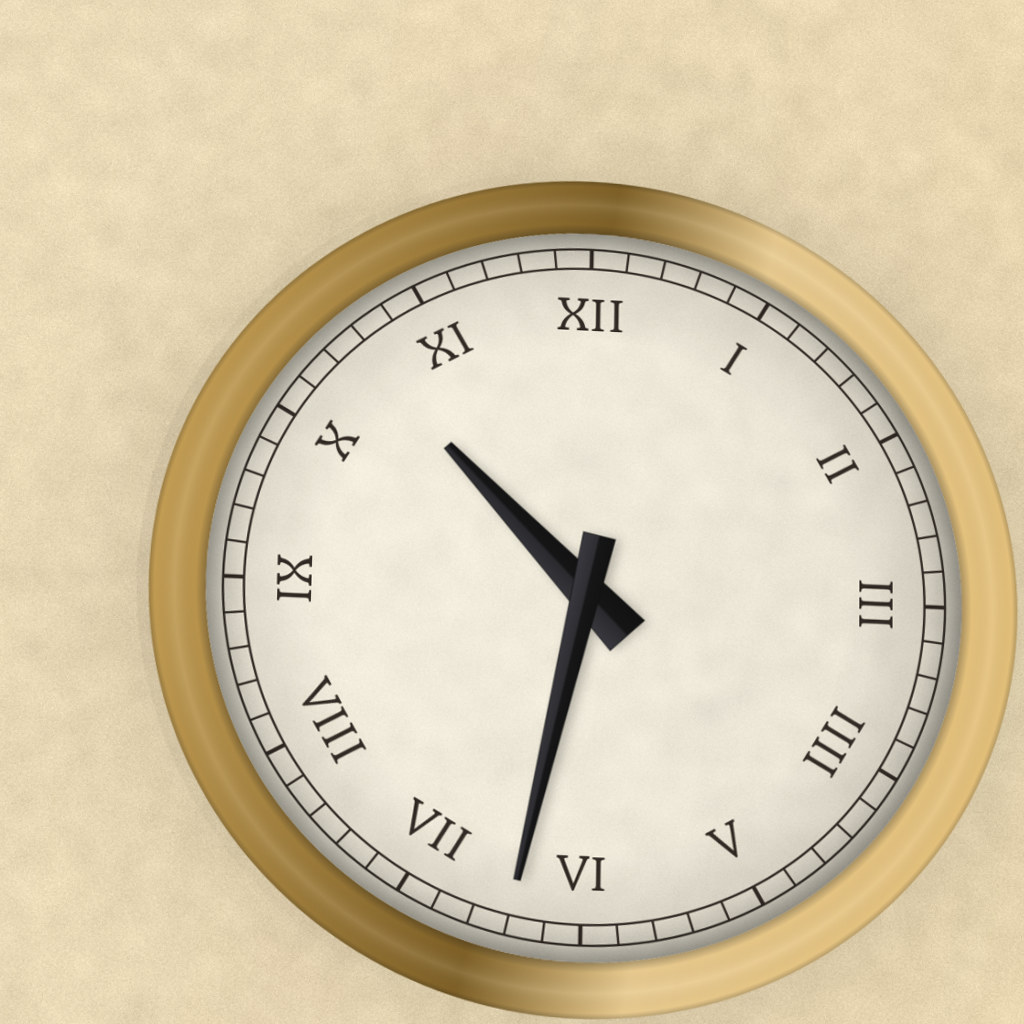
10 h 32 min
